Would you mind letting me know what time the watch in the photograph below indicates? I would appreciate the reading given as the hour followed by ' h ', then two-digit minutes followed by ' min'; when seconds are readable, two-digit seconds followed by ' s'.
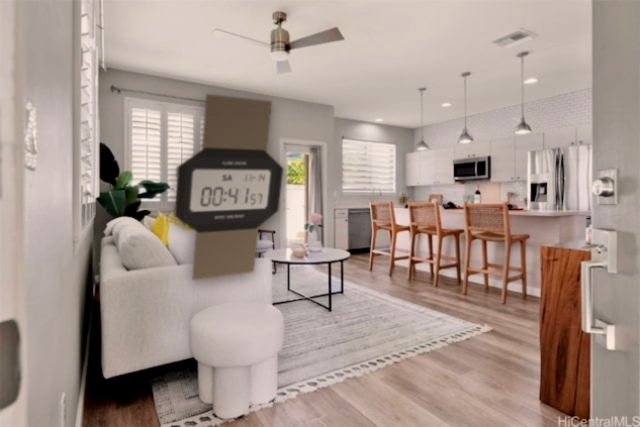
0 h 41 min 57 s
